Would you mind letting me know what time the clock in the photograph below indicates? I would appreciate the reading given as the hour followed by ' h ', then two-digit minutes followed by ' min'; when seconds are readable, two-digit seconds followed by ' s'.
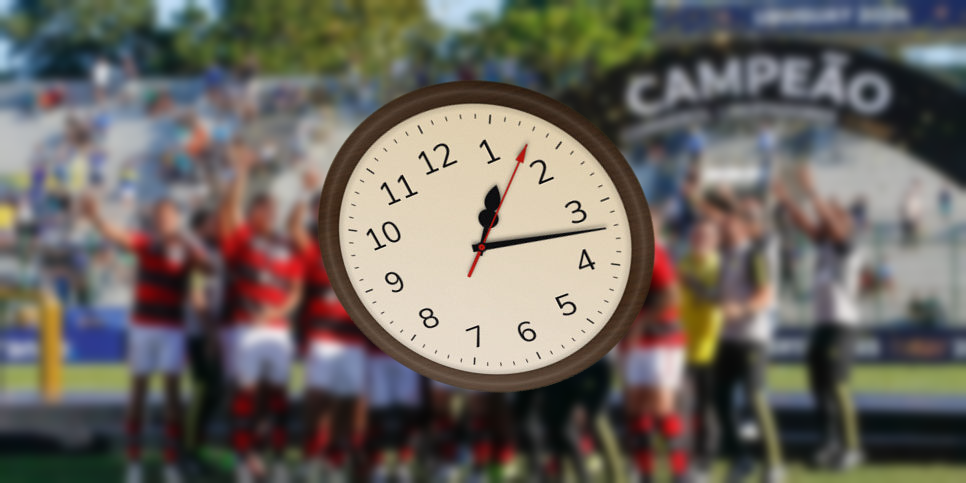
1 h 17 min 08 s
